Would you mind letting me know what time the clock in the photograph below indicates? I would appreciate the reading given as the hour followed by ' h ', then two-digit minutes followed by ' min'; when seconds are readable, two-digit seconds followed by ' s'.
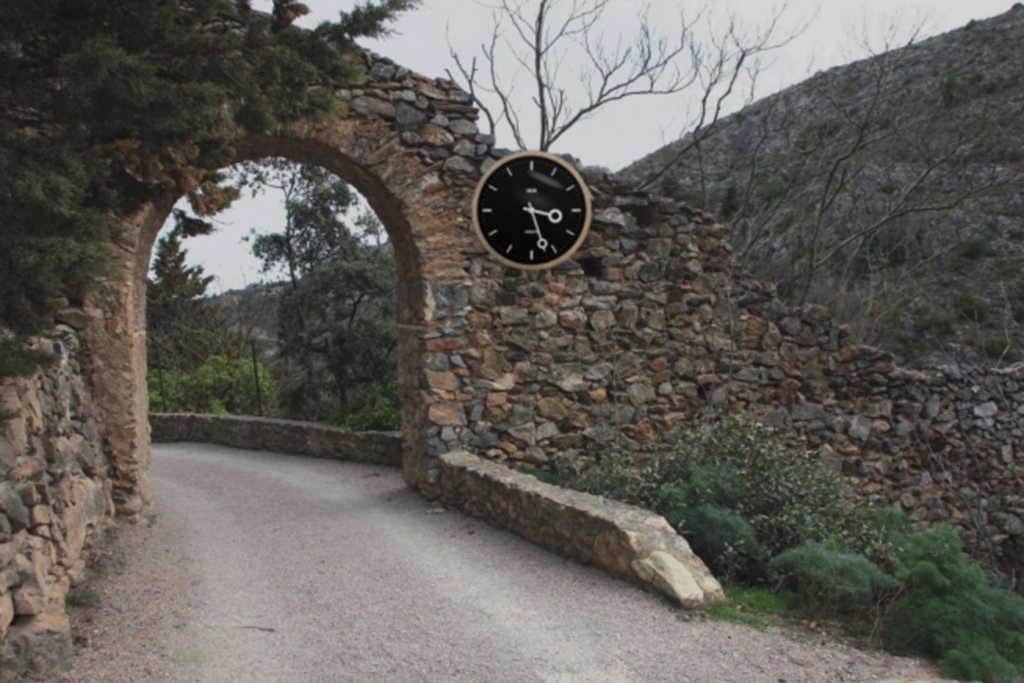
3 h 27 min
